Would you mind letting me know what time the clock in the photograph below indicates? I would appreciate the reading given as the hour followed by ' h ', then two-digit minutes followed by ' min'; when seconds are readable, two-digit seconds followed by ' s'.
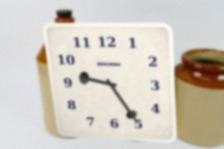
9 h 25 min
